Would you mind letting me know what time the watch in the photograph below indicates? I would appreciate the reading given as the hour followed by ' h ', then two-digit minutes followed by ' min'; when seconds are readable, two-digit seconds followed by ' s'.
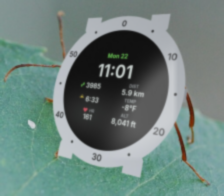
11 h 01 min
